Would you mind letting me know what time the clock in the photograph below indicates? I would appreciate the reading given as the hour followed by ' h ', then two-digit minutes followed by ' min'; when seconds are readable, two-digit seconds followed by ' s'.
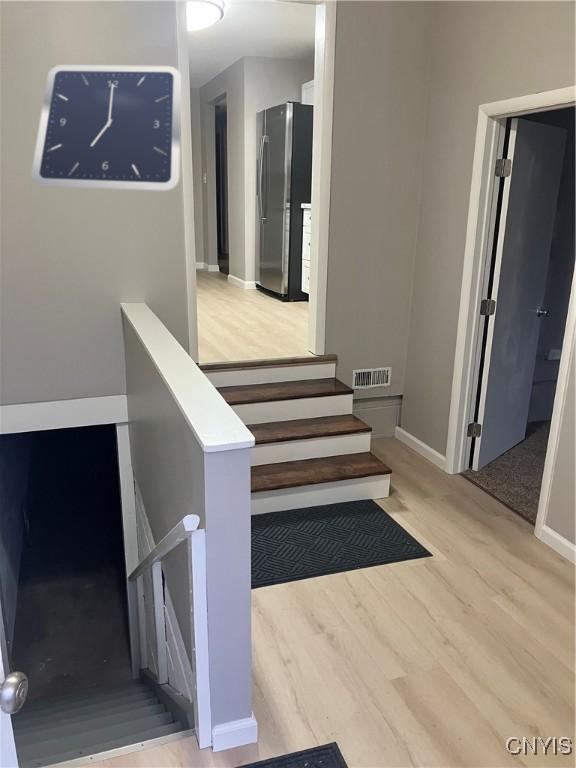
7 h 00 min
